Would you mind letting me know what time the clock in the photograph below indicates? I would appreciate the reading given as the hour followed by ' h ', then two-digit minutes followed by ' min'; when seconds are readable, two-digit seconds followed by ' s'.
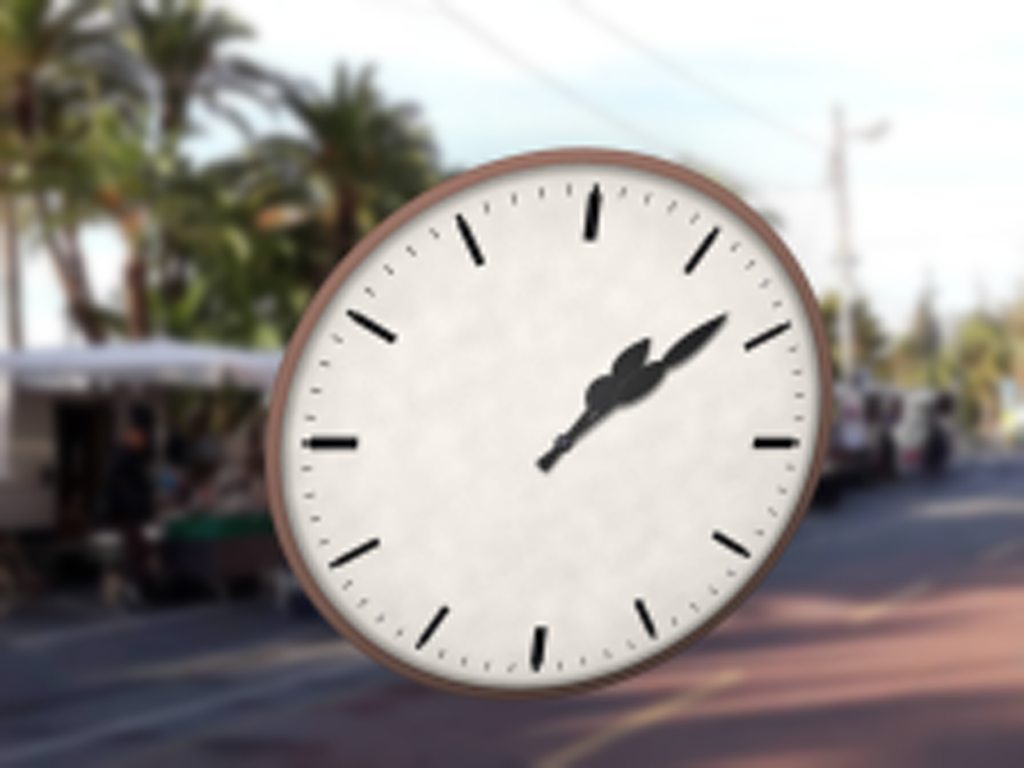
1 h 08 min
